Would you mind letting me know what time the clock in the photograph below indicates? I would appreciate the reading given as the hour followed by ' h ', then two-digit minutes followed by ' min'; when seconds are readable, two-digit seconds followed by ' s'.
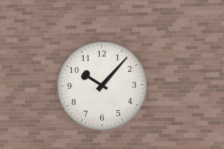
10 h 07 min
